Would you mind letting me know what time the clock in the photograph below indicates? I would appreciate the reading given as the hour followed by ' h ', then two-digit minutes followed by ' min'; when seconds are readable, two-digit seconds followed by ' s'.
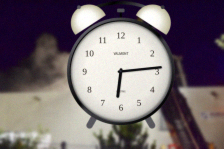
6 h 14 min
